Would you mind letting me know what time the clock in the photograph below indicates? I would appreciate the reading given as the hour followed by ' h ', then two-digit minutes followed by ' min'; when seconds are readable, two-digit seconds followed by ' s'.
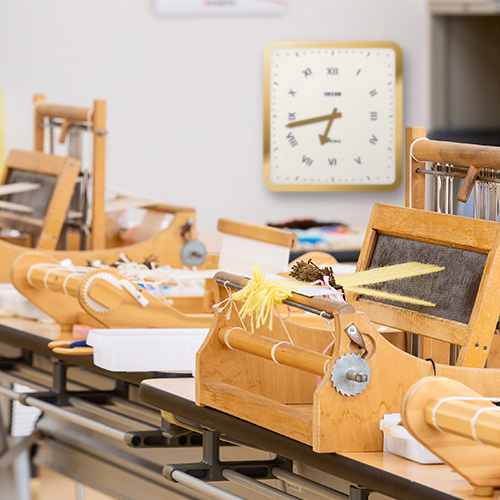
6 h 43 min
